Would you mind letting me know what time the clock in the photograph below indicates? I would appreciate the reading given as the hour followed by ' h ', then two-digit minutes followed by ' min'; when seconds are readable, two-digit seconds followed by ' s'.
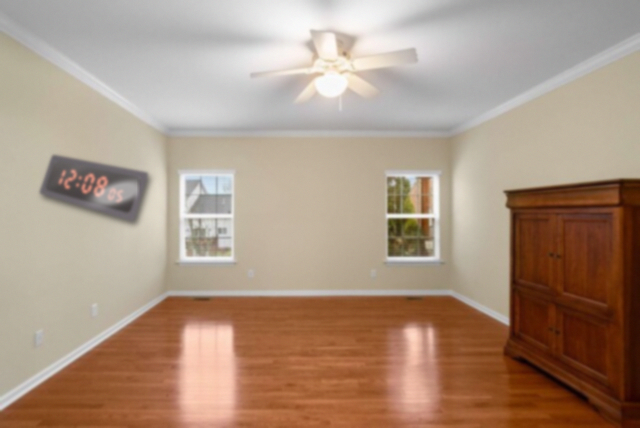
12 h 08 min
